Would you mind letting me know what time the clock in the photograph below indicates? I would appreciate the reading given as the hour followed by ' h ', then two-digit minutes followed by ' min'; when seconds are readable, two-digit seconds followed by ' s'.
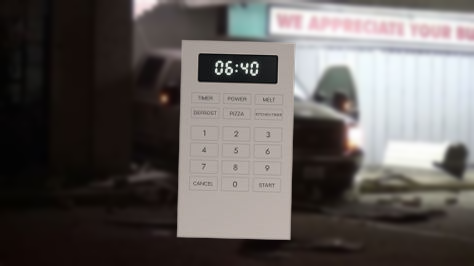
6 h 40 min
